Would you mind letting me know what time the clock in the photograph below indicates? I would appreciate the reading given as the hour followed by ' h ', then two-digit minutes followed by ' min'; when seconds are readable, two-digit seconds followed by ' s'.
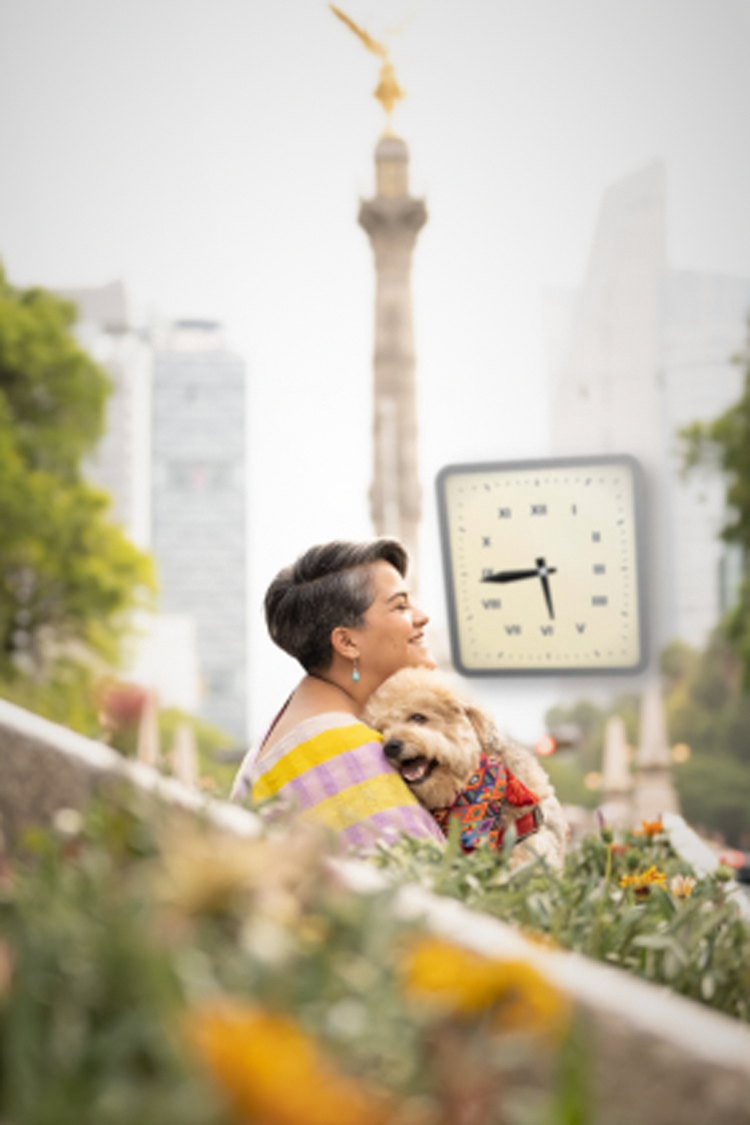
5 h 44 min
